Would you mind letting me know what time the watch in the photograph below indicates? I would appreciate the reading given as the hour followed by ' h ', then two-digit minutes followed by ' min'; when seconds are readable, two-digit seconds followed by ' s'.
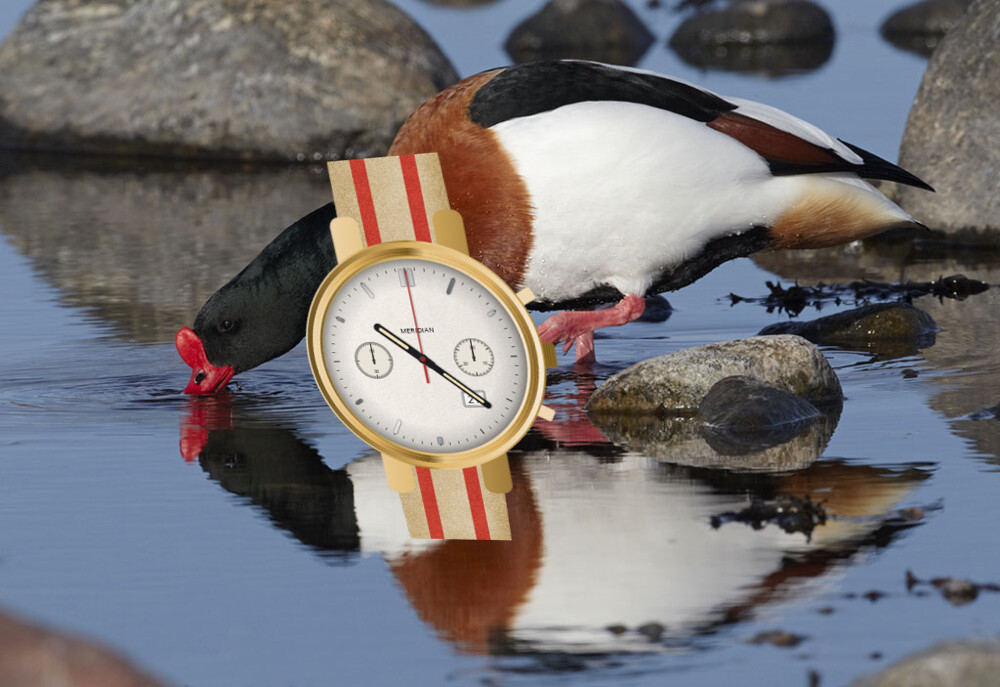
10 h 22 min
